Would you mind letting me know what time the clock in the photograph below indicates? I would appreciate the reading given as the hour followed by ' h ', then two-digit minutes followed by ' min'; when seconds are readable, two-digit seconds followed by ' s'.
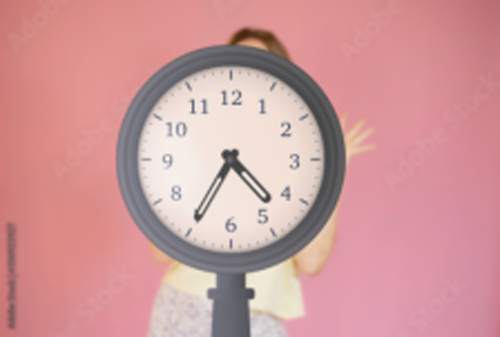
4 h 35 min
